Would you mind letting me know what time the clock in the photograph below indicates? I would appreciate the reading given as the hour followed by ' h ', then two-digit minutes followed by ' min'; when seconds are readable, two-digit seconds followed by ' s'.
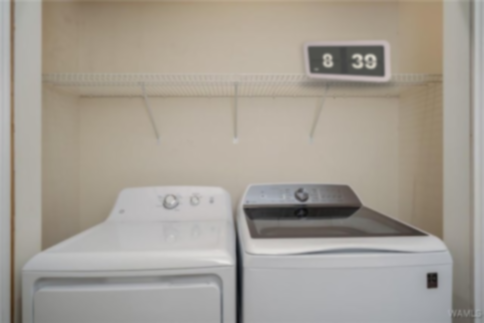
8 h 39 min
